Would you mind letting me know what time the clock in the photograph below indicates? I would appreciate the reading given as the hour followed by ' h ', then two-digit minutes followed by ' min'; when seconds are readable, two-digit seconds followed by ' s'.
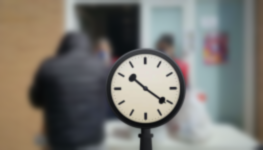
10 h 21 min
